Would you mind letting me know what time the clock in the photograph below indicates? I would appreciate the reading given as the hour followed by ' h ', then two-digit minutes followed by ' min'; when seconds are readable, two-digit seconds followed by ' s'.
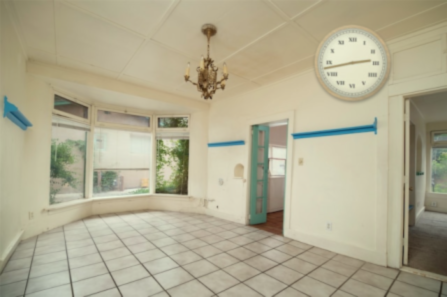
2 h 43 min
